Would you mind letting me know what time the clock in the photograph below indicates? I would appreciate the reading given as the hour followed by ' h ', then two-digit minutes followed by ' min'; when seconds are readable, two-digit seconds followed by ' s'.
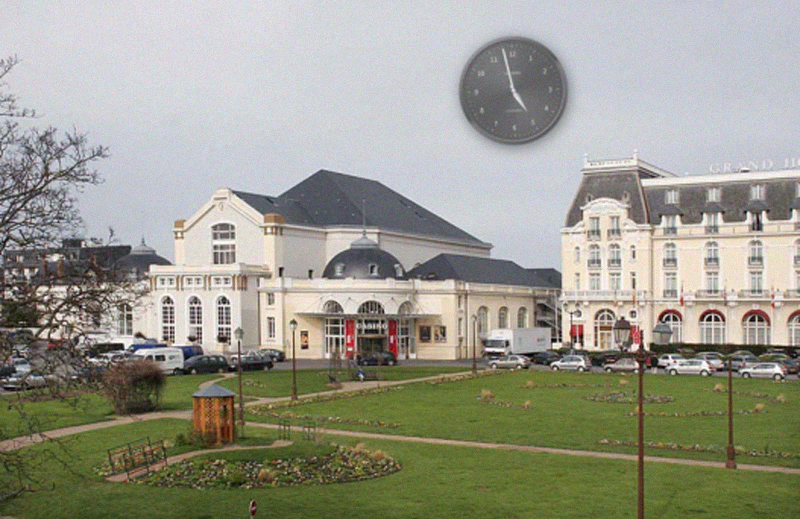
4 h 58 min
